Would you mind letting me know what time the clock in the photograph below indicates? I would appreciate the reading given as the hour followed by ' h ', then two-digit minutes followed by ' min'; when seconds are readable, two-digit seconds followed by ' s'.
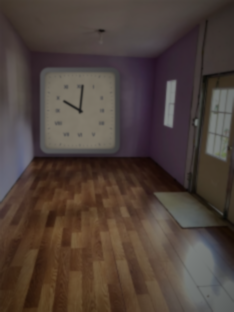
10 h 01 min
